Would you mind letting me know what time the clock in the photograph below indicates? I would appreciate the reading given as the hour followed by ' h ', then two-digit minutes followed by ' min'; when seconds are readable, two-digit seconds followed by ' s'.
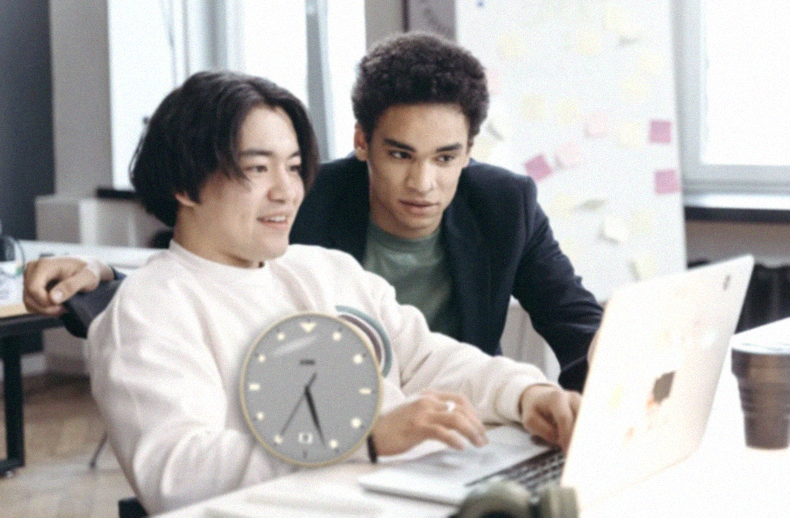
5 h 26 min 35 s
